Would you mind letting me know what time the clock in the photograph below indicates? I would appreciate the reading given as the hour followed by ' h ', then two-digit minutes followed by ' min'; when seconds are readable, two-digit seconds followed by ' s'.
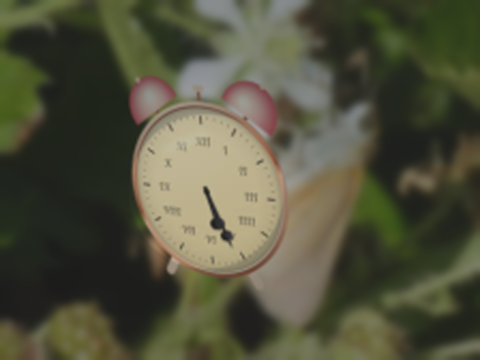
5 h 26 min
